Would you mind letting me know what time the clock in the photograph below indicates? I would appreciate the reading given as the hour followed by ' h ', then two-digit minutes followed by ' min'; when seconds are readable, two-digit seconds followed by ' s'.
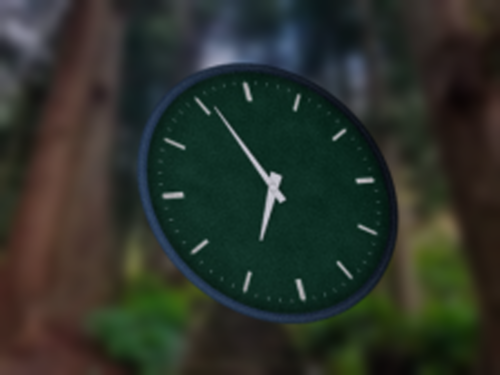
6 h 56 min
